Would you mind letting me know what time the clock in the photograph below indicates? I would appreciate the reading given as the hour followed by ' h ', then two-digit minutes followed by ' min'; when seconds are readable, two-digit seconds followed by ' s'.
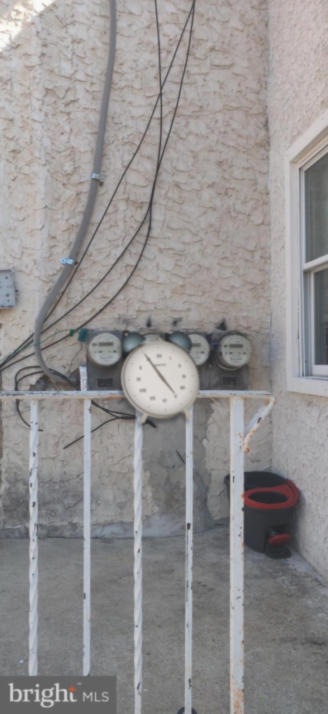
4 h 55 min
